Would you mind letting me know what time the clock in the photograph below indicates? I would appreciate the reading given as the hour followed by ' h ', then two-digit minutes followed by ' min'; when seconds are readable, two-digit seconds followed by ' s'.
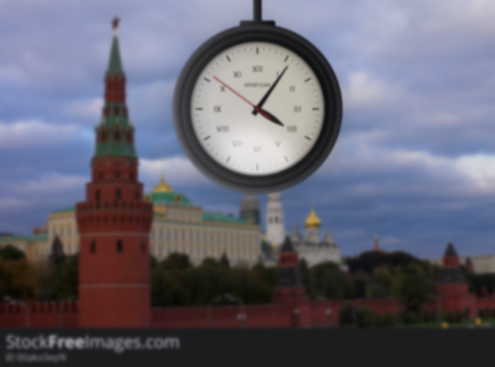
4 h 05 min 51 s
